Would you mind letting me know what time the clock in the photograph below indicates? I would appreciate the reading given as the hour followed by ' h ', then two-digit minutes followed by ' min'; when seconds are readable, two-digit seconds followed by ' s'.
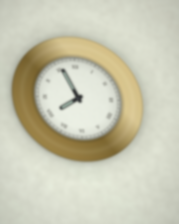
7 h 56 min
